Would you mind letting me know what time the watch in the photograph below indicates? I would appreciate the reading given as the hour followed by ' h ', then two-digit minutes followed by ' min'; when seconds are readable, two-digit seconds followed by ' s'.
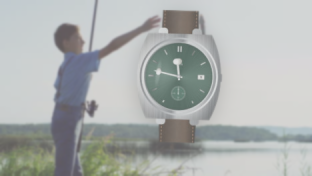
11 h 47 min
